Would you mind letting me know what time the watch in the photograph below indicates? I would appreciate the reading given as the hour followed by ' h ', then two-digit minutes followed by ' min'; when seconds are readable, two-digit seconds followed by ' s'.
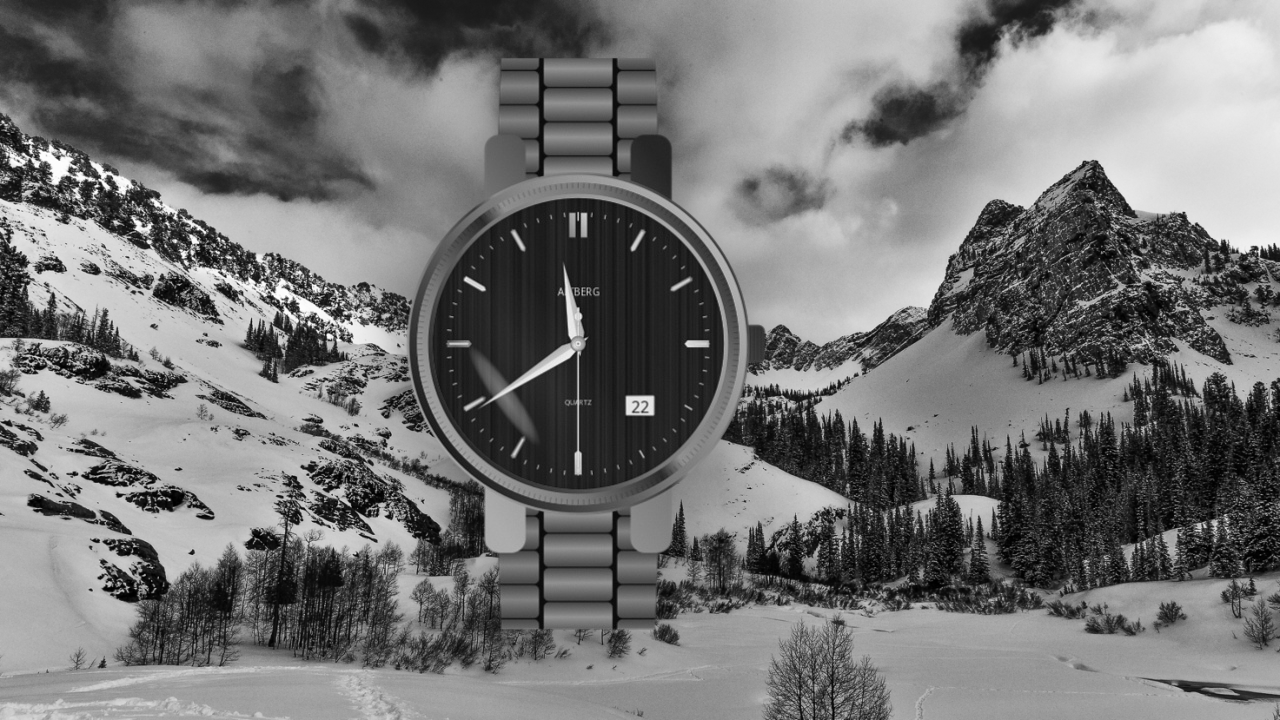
11 h 39 min 30 s
